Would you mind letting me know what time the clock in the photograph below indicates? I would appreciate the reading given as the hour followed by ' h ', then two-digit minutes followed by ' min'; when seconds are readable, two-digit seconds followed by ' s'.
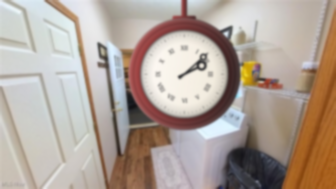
2 h 08 min
